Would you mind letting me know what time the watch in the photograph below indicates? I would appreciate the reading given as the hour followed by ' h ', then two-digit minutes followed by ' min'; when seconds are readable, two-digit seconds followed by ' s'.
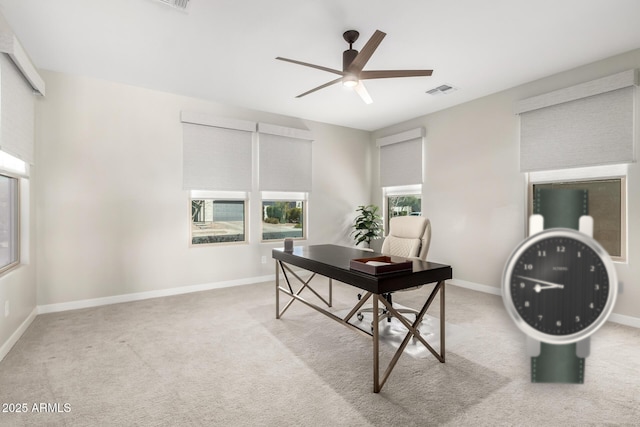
8 h 47 min
